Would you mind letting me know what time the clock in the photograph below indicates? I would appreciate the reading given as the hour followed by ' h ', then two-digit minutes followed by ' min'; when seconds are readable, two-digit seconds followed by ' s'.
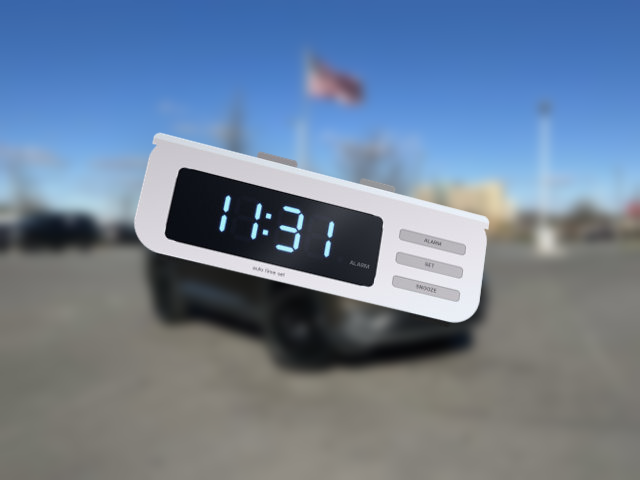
11 h 31 min
